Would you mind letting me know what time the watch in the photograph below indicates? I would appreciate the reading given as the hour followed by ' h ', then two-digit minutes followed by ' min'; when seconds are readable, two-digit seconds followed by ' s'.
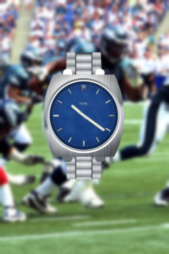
10 h 21 min
